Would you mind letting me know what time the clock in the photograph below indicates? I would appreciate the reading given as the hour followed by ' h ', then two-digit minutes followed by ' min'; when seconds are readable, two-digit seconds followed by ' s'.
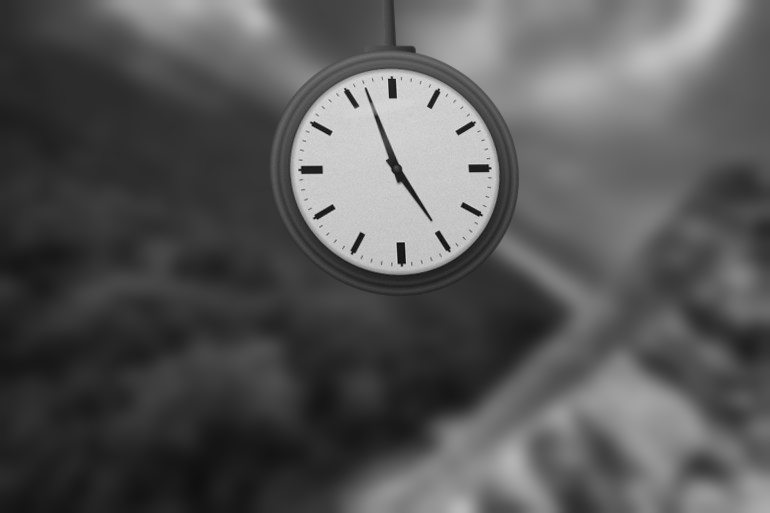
4 h 57 min
